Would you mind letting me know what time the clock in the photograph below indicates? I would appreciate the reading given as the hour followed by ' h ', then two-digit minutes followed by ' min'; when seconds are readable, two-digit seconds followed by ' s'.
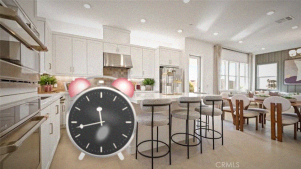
11 h 43 min
